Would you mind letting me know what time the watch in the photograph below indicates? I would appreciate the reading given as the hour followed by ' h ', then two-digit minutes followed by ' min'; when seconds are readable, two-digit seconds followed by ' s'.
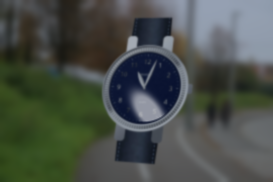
11 h 03 min
